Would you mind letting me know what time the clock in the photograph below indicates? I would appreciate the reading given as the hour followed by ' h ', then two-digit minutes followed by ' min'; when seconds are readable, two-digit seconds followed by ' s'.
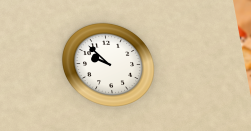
9 h 53 min
